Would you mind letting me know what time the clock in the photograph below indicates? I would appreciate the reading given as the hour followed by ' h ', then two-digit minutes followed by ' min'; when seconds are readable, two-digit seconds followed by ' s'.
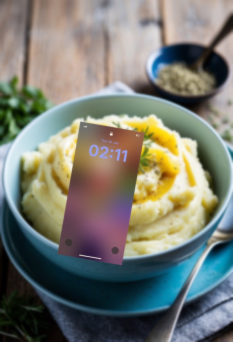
2 h 11 min
